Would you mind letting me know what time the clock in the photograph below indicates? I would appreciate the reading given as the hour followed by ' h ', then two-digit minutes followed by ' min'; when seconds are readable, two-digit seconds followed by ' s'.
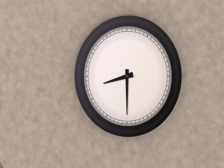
8 h 30 min
